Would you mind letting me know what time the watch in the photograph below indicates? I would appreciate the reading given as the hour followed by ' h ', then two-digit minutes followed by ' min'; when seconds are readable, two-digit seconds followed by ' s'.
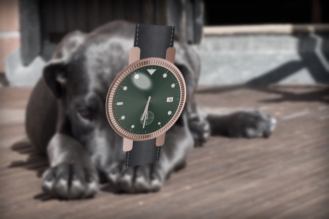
6 h 31 min
